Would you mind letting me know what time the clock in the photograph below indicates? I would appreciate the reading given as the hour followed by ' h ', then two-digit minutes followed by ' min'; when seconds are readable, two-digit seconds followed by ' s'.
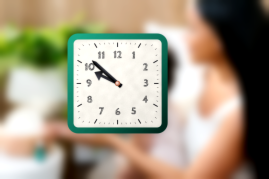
9 h 52 min
